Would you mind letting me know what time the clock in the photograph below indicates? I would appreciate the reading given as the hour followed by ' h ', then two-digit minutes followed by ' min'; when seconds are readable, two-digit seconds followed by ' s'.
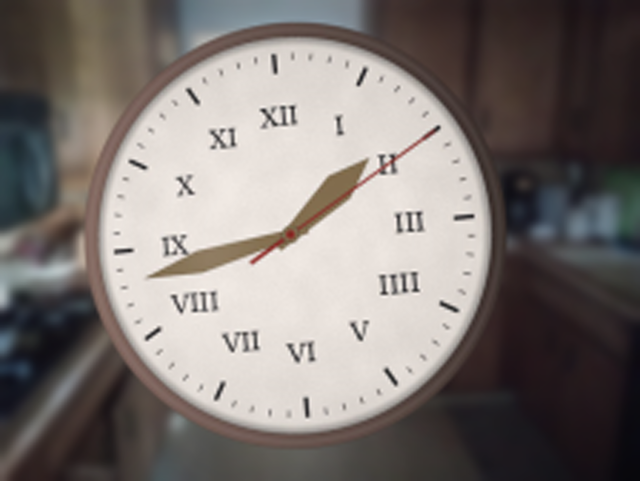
1 h 43 min 10 s
